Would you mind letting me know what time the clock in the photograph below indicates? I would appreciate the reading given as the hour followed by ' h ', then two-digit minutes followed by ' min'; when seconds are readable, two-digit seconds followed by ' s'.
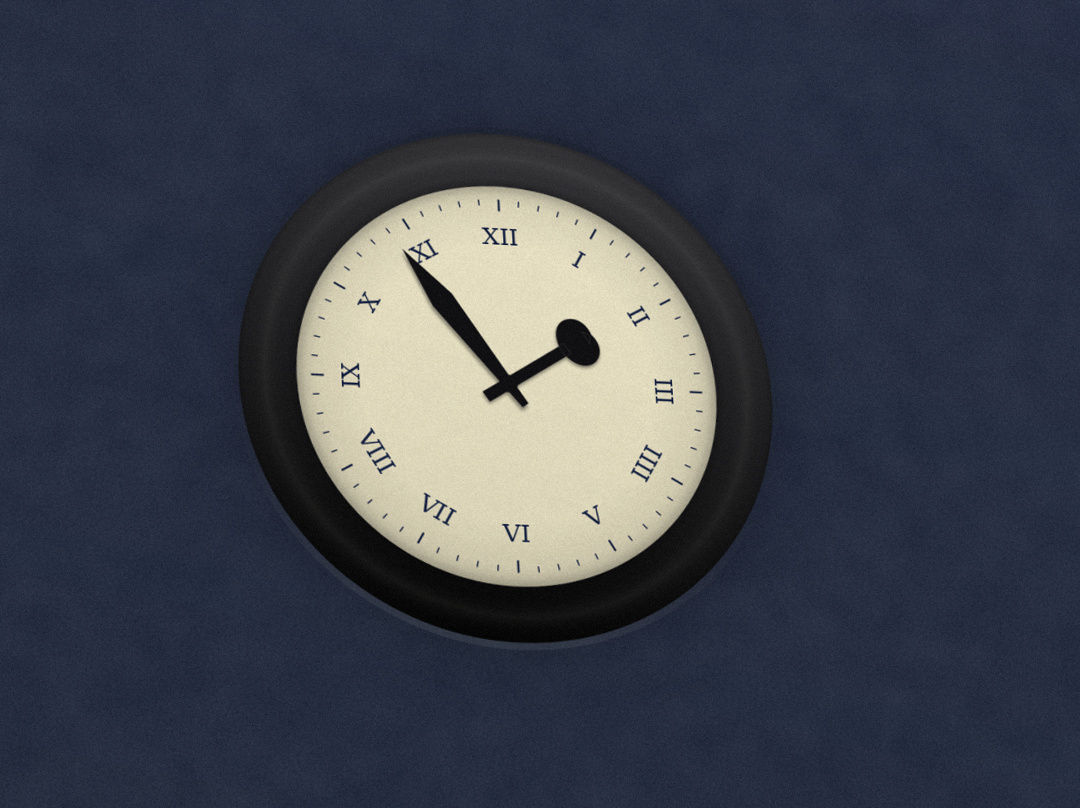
1 h 54 min
